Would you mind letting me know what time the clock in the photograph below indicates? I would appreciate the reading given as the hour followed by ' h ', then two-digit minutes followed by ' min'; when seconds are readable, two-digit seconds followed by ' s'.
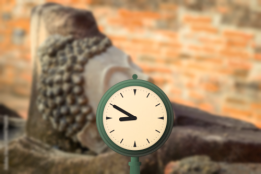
8 h 50 min
